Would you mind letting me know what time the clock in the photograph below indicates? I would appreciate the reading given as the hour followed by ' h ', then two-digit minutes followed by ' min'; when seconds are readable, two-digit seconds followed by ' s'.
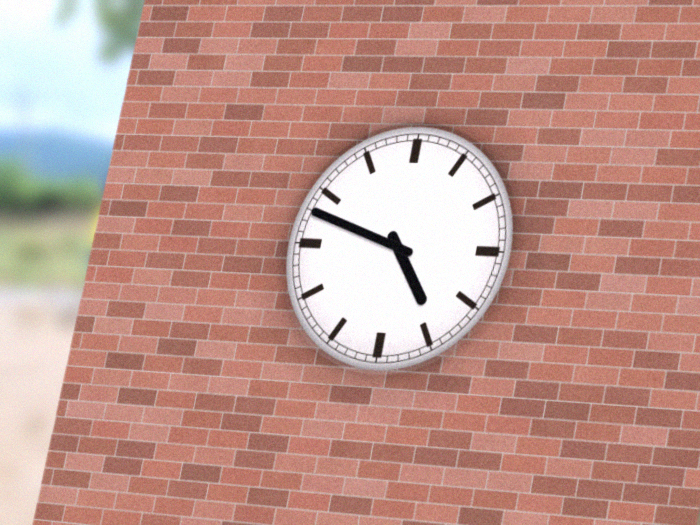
4 h 48 min
